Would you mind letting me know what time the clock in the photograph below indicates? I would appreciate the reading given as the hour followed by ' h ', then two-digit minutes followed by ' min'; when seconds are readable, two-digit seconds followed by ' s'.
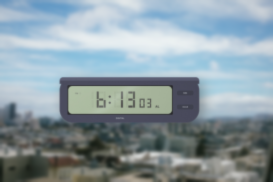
6 h 13 min 03 s
